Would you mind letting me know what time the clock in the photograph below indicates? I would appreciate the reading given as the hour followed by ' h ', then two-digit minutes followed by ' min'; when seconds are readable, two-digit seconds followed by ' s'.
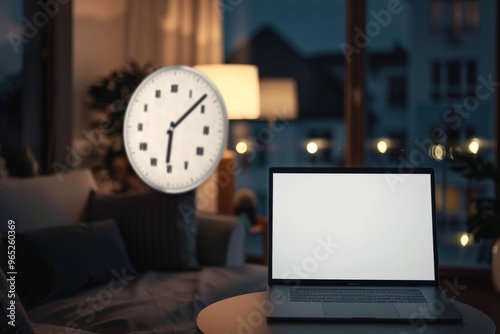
6 h 08 min
